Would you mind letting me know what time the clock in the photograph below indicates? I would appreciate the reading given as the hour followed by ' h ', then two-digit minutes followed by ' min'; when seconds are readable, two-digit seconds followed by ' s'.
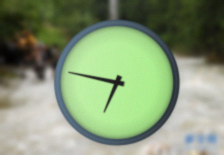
6 h 47 min
